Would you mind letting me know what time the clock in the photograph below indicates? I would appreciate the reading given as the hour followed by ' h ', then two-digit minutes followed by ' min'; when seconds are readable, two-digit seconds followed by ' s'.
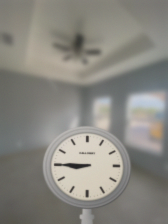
8 h 45 min
